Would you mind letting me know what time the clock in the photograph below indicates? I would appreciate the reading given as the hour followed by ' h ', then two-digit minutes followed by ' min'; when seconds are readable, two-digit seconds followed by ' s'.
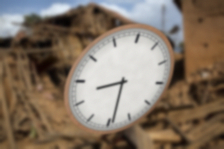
8 h 29 min
